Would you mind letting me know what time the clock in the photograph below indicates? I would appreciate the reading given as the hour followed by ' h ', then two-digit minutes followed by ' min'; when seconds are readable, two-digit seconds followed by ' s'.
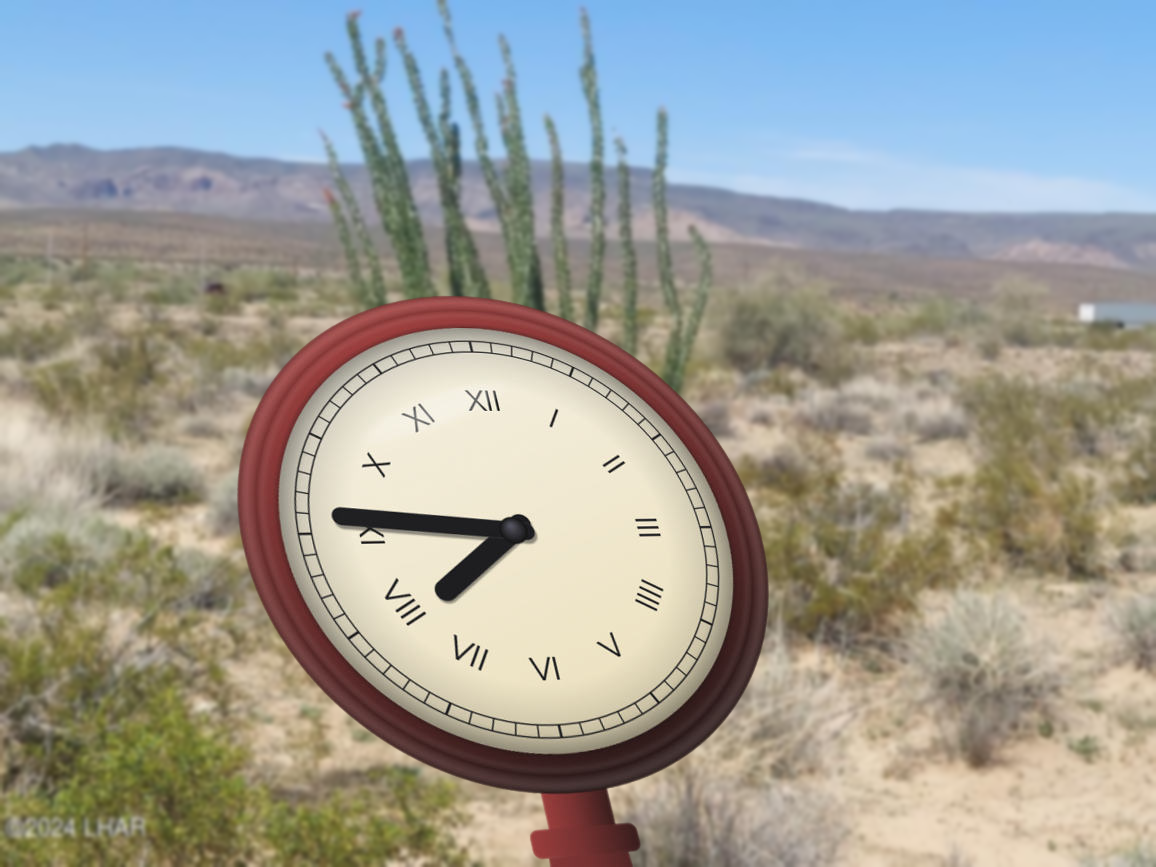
7 h 46 min
